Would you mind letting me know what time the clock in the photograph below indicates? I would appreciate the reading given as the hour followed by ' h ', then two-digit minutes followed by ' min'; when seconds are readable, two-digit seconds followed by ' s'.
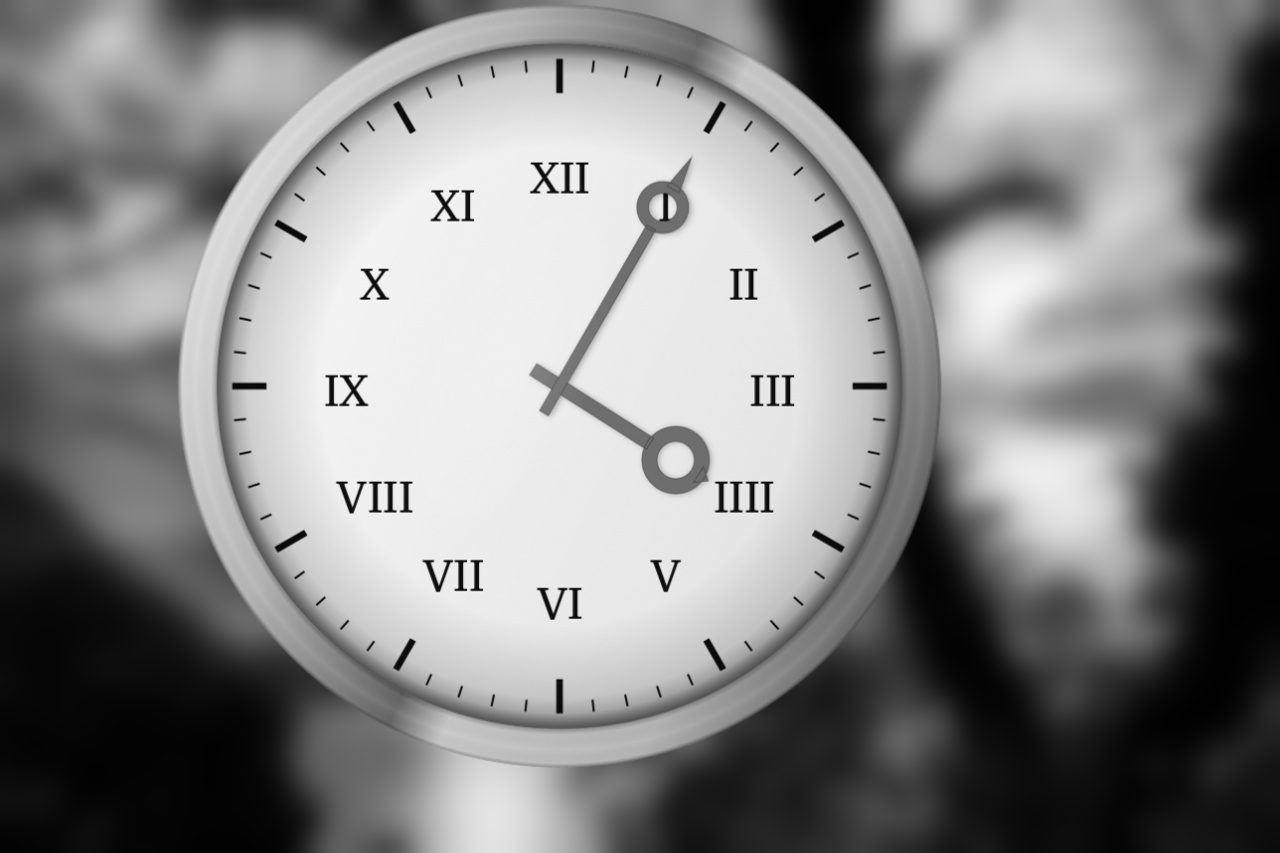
4 h 05 min
